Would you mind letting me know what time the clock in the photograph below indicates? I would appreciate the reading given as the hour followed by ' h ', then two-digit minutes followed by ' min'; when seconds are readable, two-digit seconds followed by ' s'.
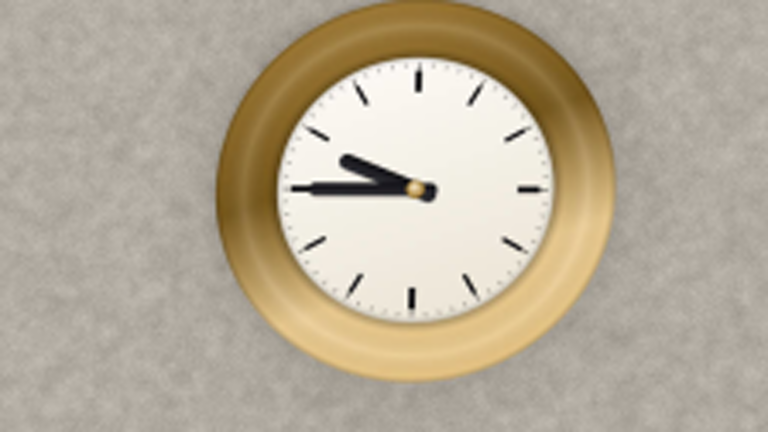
9 h 45 min
